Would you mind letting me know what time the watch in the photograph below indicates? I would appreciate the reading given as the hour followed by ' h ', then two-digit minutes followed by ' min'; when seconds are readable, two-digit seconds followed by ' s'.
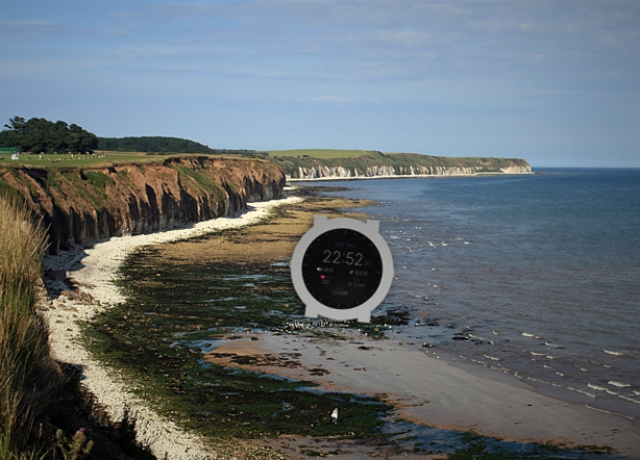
22 h 52 min
